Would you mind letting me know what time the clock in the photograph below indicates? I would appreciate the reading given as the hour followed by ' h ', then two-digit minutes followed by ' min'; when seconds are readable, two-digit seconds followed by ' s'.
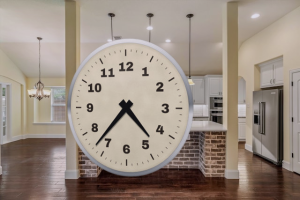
4 h 37 min
